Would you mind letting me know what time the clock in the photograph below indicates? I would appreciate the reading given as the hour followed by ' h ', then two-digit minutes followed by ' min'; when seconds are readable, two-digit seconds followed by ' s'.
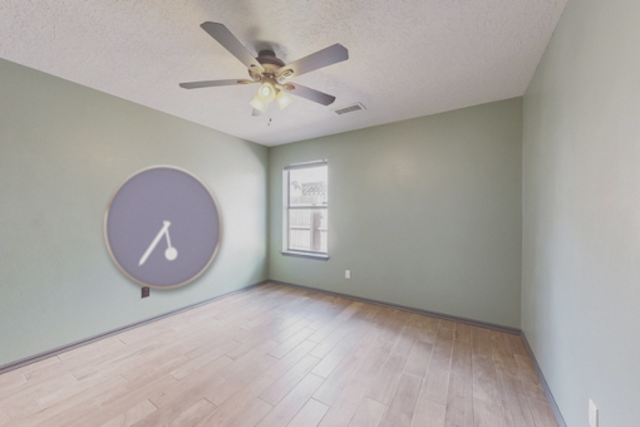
5 h 36 min
